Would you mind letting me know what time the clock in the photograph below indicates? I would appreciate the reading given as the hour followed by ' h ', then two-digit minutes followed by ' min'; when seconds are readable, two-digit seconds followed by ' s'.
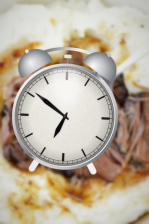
6 h 51 min
